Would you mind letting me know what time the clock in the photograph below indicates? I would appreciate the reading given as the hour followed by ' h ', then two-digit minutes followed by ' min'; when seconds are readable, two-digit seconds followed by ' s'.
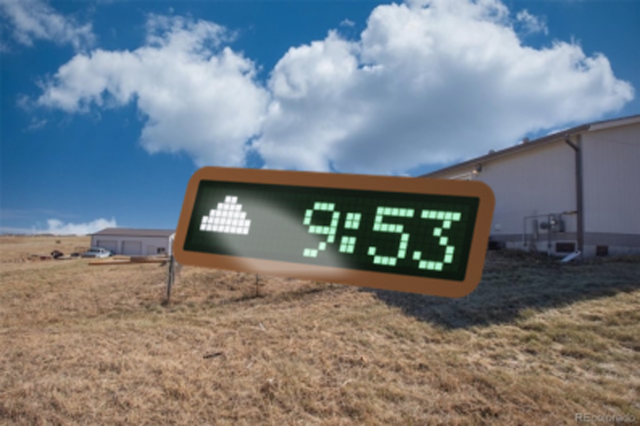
9 h 53 min
